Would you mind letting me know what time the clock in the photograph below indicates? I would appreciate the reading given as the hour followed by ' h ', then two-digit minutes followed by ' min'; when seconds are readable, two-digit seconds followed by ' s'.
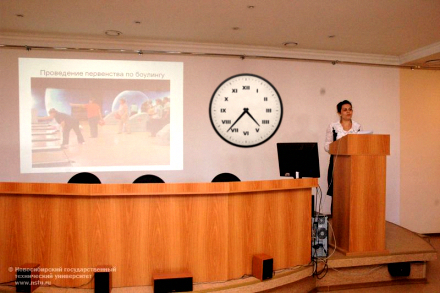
4 h 37 min
